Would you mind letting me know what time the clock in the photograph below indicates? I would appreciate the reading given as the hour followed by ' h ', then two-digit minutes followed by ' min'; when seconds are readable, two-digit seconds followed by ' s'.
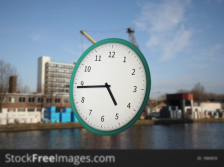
4 h 44 min
